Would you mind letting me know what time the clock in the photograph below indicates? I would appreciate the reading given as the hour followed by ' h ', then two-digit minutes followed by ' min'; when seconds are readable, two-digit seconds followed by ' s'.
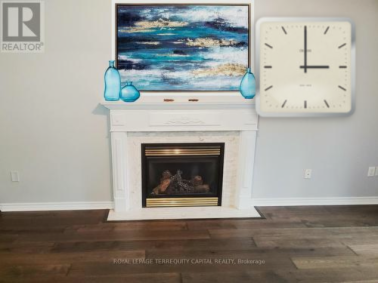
3 h 00 min
